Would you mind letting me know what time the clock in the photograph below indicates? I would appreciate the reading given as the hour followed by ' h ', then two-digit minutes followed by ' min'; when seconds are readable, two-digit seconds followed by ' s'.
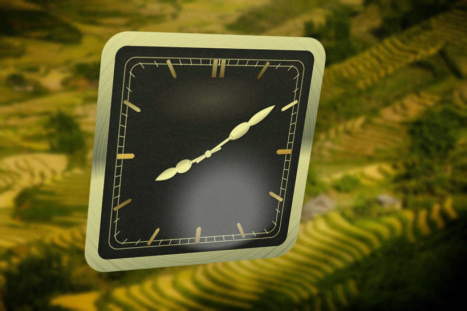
8 h 09 min
